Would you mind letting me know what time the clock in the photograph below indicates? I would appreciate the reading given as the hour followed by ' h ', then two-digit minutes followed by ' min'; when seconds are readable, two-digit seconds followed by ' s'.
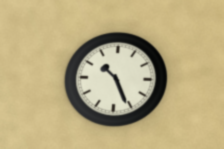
10 h 26 min
